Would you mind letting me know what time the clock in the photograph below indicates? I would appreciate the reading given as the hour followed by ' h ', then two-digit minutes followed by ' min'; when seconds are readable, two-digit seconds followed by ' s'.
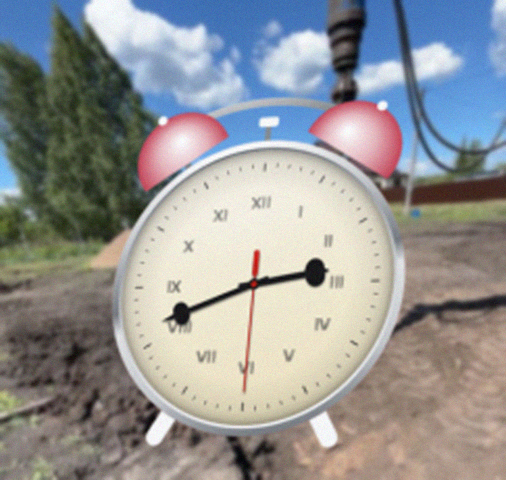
2 h 41 min 30 s
